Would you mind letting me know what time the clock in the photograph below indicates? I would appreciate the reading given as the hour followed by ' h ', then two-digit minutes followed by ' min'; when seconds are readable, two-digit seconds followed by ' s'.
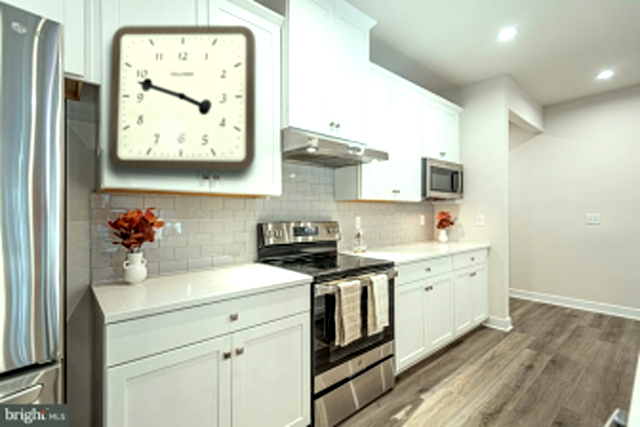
3 h 48 min
